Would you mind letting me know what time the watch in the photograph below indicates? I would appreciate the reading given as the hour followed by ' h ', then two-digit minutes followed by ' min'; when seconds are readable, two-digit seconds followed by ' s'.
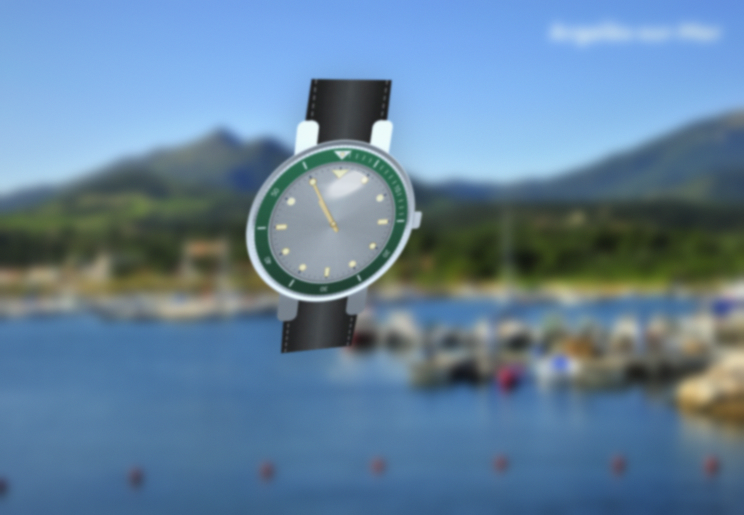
10 h 55 min
